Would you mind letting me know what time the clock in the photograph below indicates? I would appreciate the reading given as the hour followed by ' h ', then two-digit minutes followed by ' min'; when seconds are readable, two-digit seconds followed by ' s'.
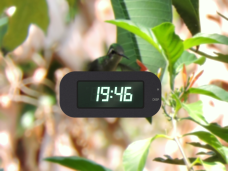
19 h 46 min
